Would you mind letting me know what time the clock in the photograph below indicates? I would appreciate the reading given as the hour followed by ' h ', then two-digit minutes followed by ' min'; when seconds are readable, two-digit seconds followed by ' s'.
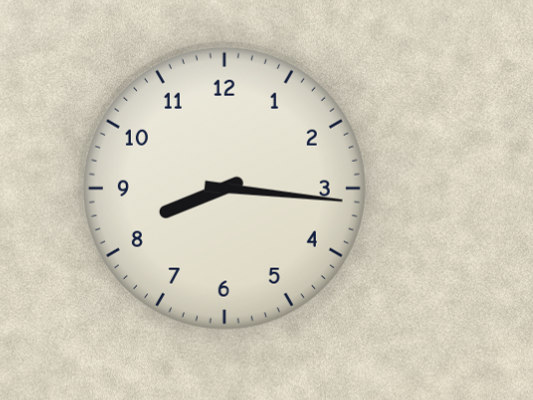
8 h 16 min
